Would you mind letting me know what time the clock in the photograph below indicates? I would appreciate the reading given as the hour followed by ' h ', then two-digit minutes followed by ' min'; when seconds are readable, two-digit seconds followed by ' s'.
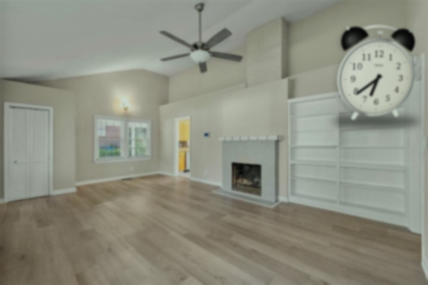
6 h 39 min
